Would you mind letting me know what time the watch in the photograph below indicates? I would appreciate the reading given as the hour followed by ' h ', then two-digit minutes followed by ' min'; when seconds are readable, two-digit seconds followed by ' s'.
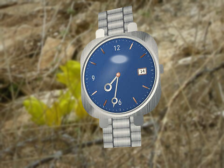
7 h 32 min
